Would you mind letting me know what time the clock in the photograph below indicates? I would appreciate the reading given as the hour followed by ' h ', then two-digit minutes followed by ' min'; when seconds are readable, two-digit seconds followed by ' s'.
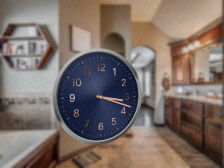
3 h 18 min
